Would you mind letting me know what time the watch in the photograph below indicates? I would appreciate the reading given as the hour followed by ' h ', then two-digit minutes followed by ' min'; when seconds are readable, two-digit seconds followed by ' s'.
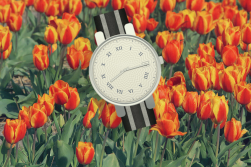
8 h 15 min
